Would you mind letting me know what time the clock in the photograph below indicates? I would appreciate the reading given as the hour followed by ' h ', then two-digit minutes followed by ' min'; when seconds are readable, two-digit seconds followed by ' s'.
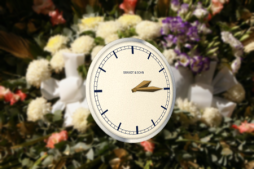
2 h 15 min
